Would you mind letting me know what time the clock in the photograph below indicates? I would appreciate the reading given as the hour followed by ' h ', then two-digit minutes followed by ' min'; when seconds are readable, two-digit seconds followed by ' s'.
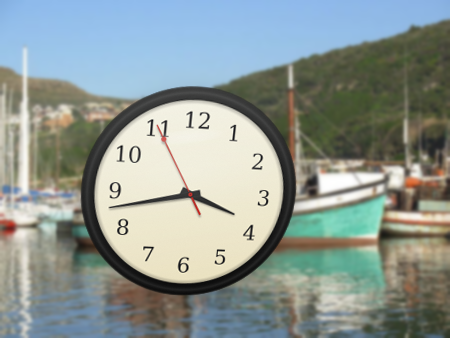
3 h 42 min 55 s
